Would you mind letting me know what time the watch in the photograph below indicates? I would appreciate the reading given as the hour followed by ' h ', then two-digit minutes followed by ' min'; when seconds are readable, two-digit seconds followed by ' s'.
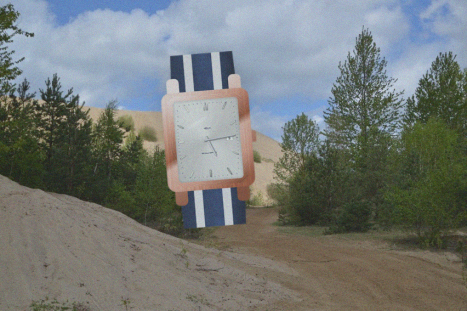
5 h 14 min
